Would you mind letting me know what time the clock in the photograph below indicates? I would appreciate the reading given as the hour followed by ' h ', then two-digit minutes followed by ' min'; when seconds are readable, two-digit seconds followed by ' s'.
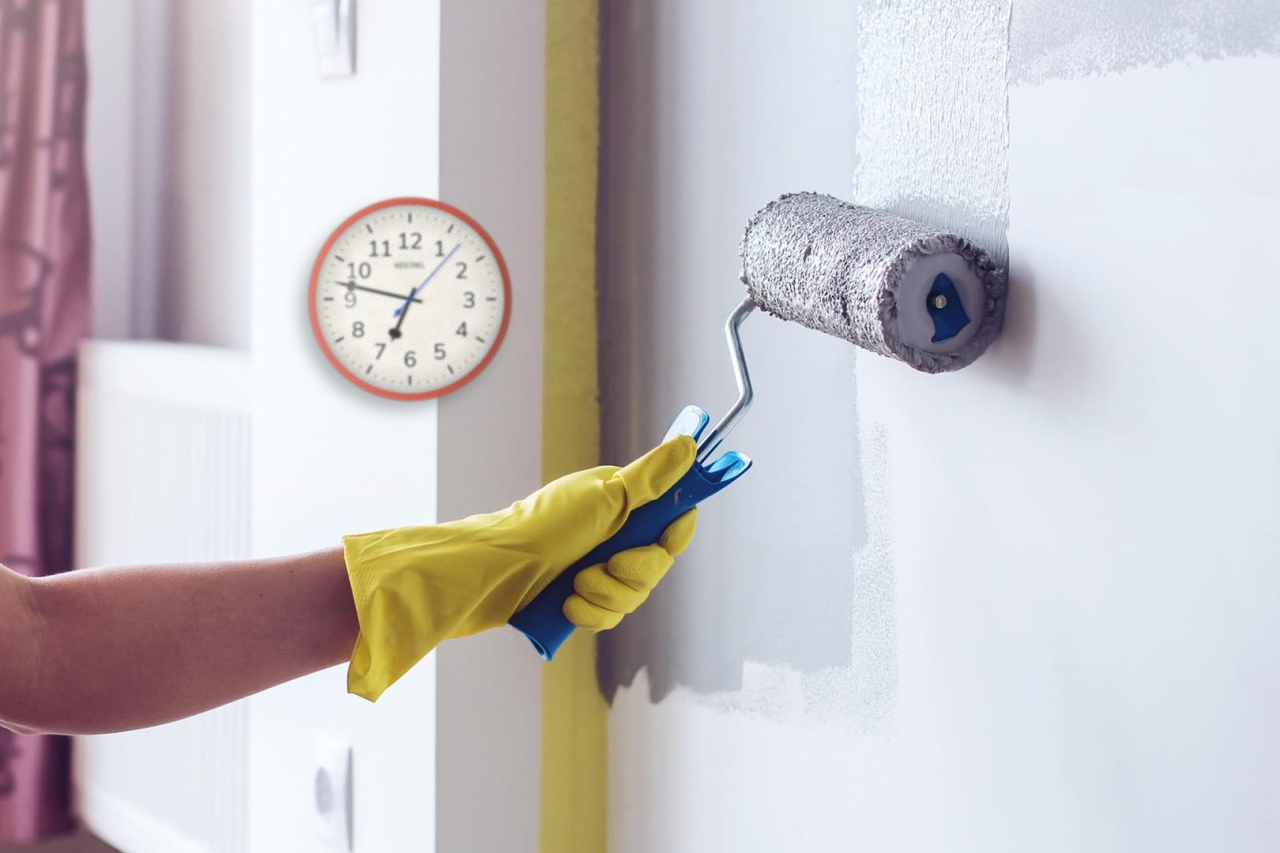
6 h 47 min 07 s
